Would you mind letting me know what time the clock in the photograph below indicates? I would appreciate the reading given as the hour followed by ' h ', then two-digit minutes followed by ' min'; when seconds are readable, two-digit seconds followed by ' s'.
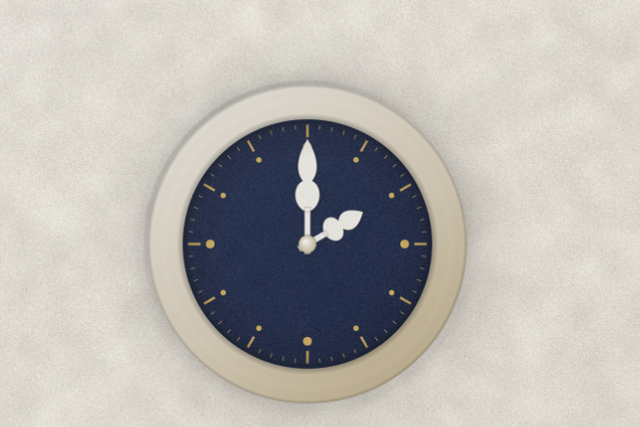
2 h 00 min
